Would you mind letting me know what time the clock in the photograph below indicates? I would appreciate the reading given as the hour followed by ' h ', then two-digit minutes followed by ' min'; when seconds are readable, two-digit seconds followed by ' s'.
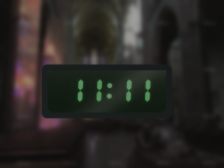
11 h 11 min
